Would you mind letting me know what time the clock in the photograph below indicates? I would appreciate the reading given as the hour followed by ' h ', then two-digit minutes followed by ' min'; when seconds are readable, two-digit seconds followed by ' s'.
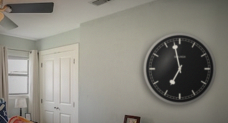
6 h 58 min
